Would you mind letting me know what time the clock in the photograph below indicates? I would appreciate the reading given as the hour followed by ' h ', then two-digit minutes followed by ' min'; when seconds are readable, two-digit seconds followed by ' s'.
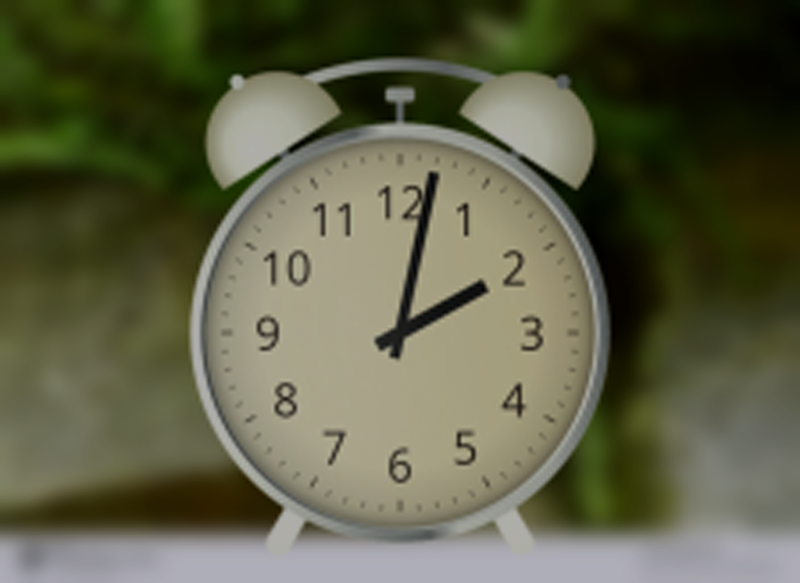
2 h 02 min
